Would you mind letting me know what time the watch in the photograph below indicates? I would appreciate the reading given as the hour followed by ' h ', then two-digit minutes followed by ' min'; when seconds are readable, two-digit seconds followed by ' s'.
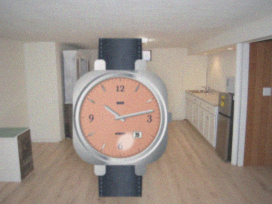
10 h 13 min
